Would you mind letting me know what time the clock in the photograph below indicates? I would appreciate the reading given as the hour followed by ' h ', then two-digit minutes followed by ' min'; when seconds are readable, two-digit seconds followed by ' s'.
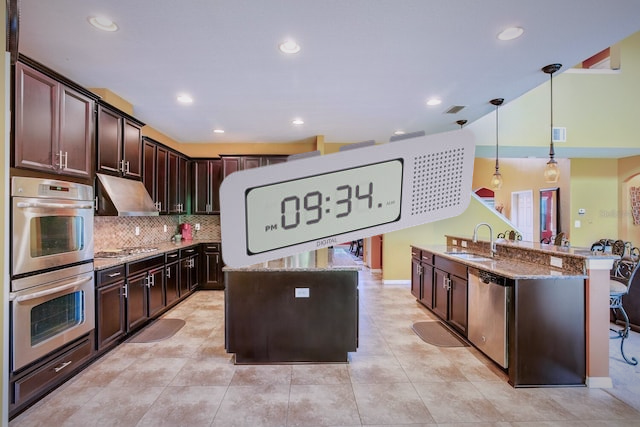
9 h 34 min
